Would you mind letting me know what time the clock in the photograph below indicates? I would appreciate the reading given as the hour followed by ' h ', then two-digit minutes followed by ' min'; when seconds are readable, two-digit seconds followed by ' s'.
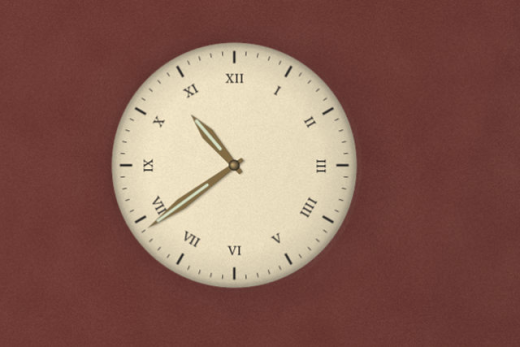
10 h 39 min
